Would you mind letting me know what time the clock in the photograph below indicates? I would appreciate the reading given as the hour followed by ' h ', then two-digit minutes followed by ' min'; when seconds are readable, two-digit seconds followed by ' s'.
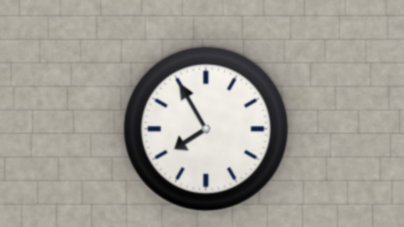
7 h 55 min
